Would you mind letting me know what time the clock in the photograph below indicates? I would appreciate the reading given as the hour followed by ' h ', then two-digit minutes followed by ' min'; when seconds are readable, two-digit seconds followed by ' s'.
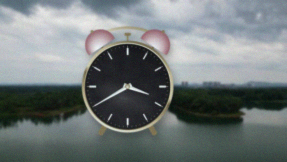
3 h 40 min
